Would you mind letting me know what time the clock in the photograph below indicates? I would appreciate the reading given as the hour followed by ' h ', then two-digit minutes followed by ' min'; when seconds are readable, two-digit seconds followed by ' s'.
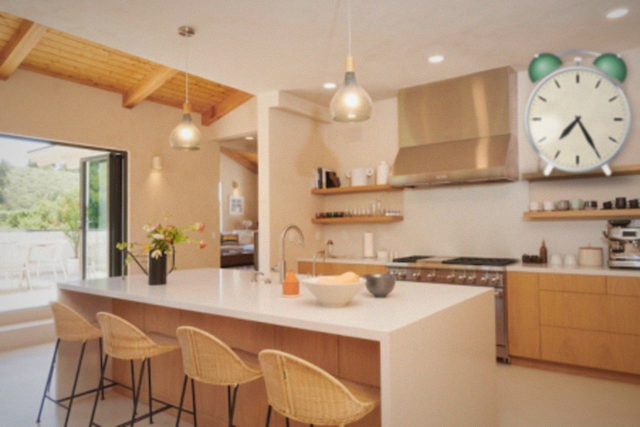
7 h 25 min
